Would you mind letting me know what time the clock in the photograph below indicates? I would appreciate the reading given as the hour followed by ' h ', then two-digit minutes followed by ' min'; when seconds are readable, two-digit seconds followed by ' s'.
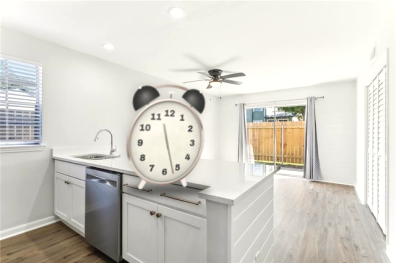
11 h 27 min
